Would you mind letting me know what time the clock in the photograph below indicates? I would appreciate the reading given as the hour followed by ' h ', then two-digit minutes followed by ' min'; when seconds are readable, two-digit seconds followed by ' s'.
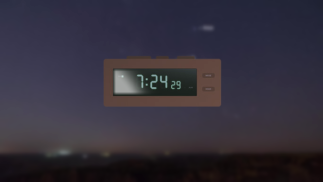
7 h 24 min 29 s
